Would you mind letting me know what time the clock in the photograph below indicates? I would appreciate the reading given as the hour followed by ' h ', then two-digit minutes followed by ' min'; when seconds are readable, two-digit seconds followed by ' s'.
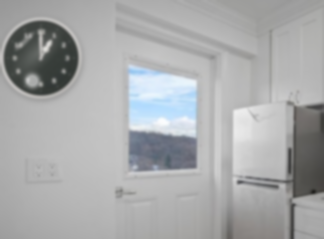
1 h 00 min
